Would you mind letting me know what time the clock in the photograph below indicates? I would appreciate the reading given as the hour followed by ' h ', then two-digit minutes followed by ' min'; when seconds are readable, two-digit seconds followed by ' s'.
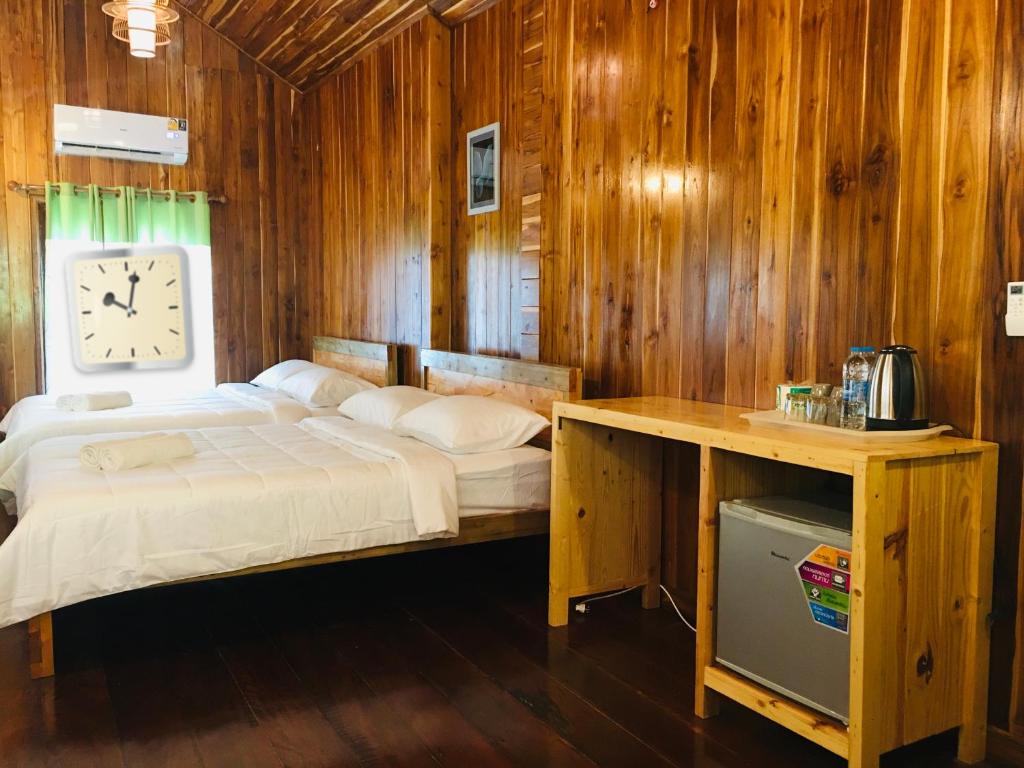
10 h 02 min
